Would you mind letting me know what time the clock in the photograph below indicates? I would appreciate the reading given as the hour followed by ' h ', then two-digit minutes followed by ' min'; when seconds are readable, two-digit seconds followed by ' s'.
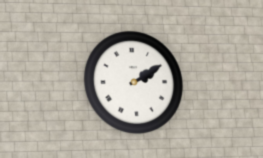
2 h 10 min
